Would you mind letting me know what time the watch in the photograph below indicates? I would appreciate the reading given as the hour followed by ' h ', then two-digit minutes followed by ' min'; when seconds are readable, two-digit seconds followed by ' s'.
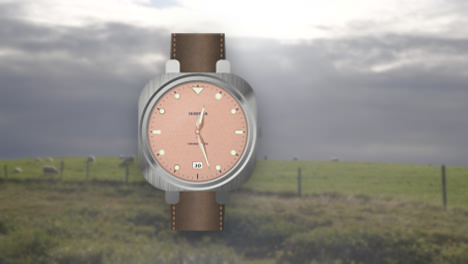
12 h 27 min
